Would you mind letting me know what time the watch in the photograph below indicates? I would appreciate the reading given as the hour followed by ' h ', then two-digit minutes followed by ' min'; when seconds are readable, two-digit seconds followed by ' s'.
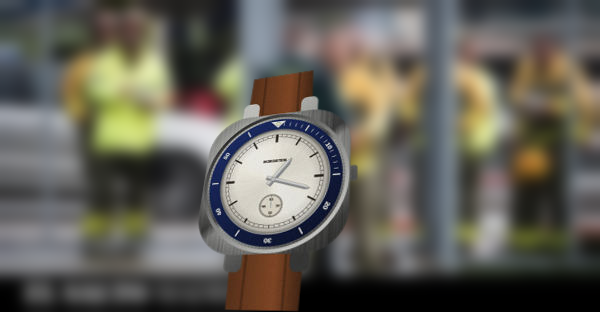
1 h 18 min
